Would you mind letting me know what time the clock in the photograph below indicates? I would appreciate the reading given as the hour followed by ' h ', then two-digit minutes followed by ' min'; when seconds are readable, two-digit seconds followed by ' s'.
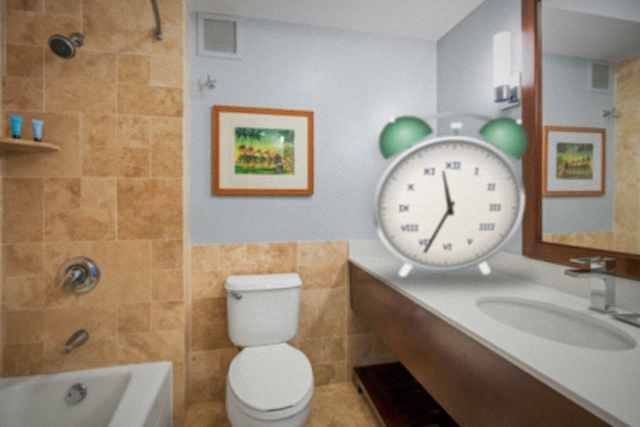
11 h 34 min
